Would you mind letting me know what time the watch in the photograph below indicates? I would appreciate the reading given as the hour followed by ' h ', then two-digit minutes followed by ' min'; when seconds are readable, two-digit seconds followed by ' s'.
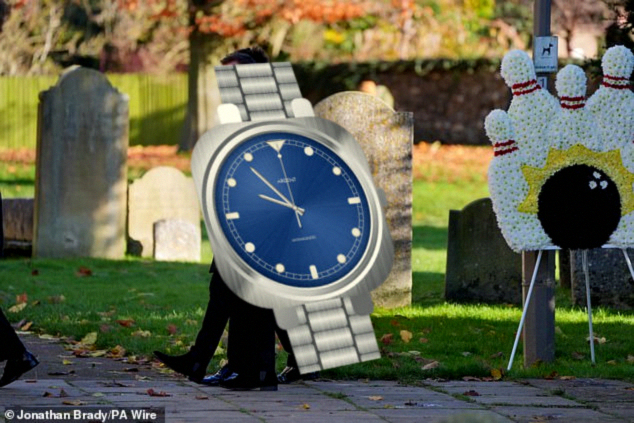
9 h 54 min 00 s
